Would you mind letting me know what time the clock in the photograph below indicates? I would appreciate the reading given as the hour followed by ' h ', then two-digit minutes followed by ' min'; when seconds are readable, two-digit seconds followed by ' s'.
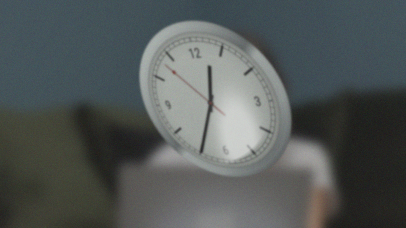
12 h 34 min 53 s
